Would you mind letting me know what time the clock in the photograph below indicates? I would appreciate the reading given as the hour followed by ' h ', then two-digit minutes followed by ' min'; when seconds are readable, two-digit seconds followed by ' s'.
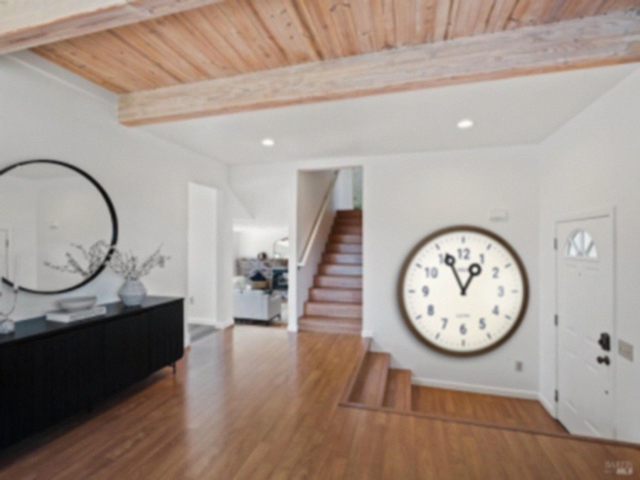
12 h 56 min
